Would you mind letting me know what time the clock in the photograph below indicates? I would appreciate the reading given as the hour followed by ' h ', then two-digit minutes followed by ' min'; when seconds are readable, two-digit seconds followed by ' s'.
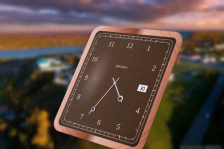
4 h 34 min
